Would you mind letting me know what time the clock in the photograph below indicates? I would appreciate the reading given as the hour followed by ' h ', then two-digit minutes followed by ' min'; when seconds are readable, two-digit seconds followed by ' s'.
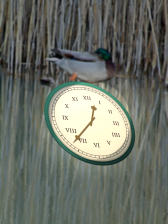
12 h 37 min
